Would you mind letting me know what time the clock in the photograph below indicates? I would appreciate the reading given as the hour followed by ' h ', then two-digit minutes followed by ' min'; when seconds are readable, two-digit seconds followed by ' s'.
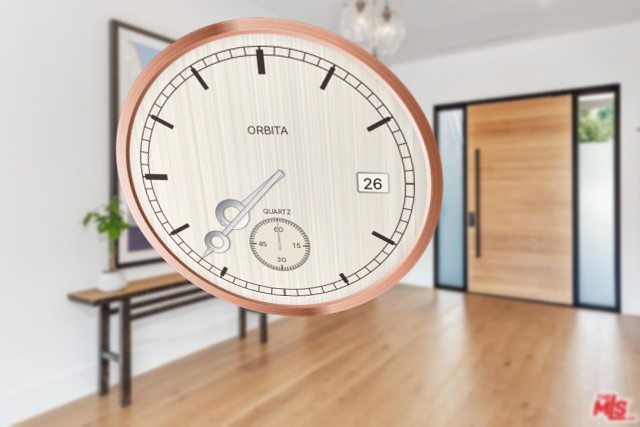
7 h 37 min
